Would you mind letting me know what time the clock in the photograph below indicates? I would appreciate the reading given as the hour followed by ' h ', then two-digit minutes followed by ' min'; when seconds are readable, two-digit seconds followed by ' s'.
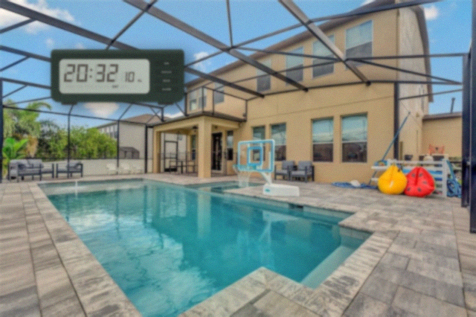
20 h 32 min
